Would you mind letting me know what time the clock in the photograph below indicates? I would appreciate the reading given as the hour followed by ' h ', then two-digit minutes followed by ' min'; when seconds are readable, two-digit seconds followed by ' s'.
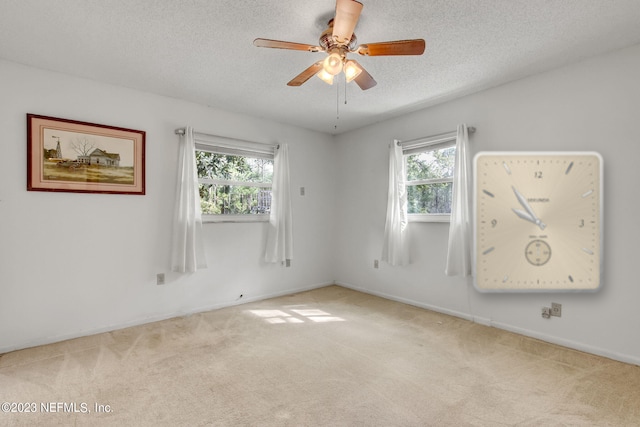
9 h 54 min
